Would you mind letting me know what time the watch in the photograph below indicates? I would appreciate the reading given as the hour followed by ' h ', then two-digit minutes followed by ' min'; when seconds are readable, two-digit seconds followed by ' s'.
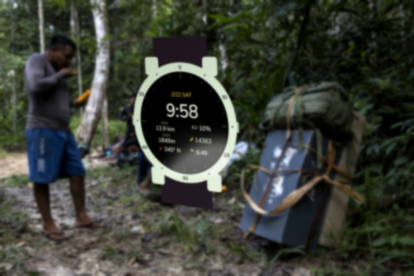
9 h 58 min
